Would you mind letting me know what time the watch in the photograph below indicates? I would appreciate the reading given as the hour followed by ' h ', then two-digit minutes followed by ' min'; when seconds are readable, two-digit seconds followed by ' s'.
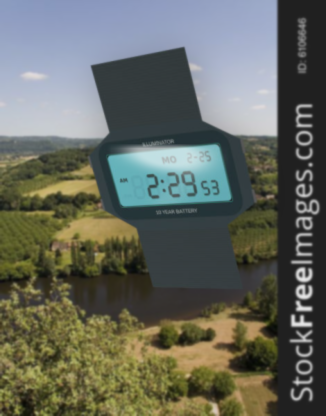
2 h 29 min 53 s
